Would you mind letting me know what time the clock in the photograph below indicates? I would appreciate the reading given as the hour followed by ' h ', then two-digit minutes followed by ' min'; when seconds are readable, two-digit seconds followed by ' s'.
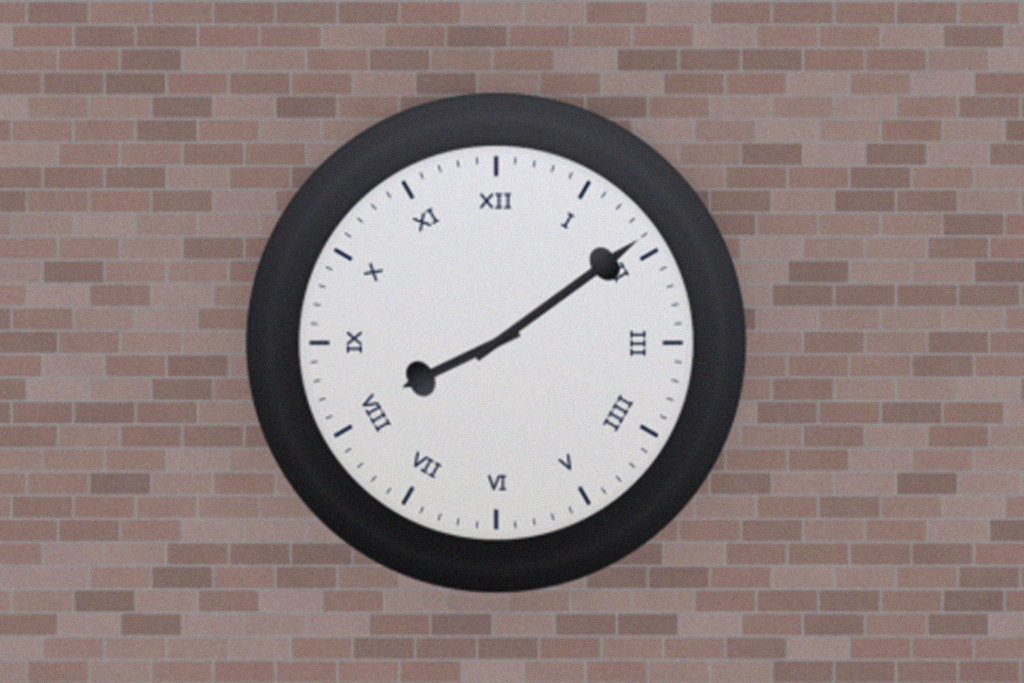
8 h 09 min
